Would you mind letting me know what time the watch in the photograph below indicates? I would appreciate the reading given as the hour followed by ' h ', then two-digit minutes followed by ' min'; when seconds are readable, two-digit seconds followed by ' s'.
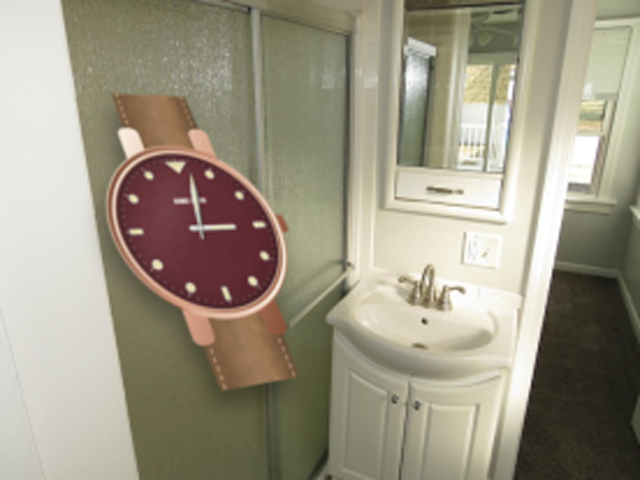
3 h 02 min
